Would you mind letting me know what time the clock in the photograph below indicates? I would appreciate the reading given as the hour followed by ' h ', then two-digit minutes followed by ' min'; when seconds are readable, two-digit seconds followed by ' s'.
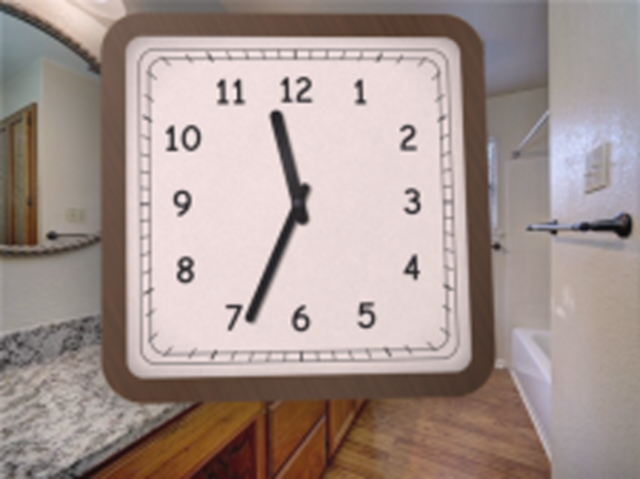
11 h 34 min
